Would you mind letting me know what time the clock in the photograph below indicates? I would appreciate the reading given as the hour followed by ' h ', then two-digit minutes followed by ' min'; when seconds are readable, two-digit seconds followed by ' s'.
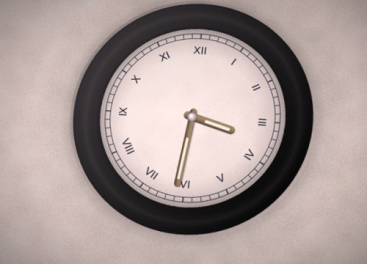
3 h 31 min
